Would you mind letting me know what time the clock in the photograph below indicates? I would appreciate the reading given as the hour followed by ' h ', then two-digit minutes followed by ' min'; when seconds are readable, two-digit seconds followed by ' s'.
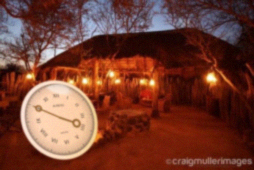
3 h 50 min
